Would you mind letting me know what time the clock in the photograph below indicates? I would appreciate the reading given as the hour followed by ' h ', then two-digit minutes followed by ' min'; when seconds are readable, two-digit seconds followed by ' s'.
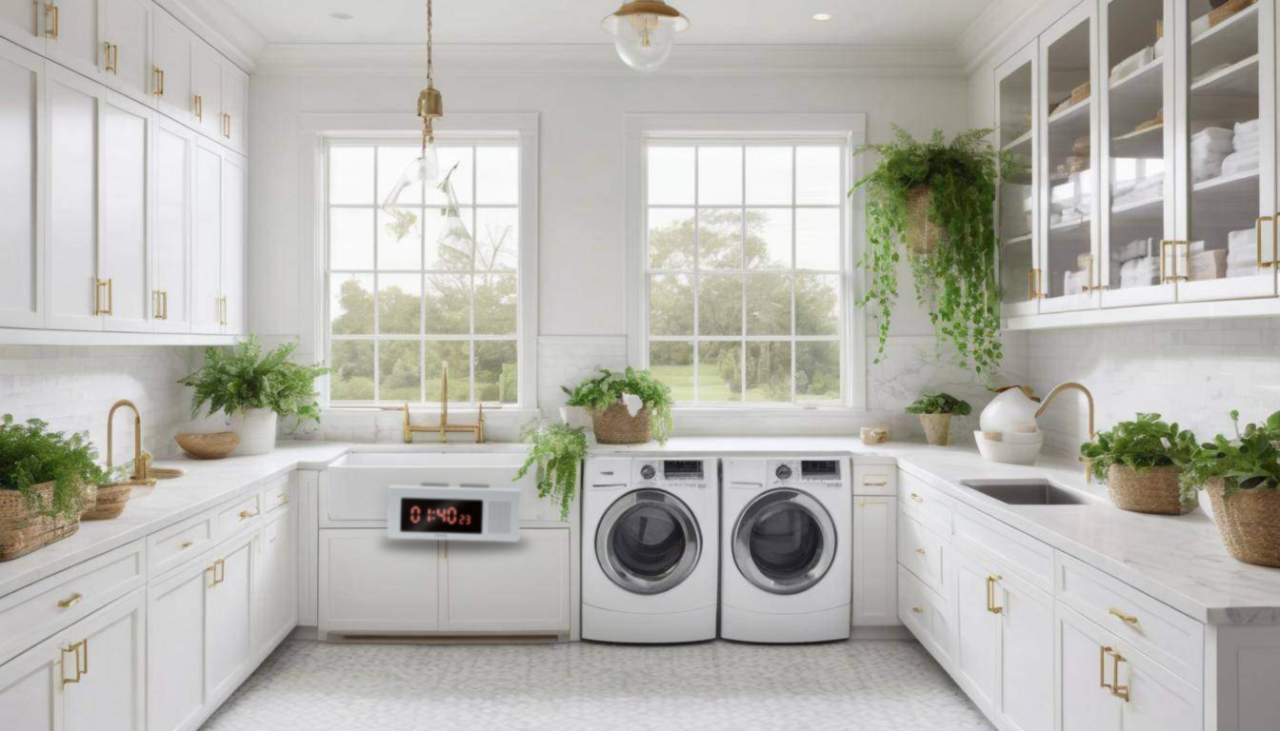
1 h 40 min
